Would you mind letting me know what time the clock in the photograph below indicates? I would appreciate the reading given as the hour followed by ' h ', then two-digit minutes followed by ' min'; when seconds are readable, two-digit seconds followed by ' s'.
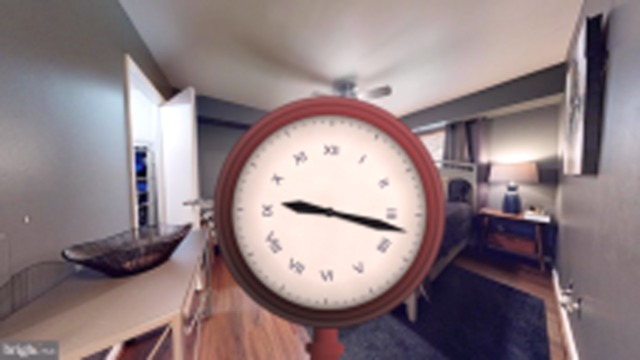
9 h 17 min
